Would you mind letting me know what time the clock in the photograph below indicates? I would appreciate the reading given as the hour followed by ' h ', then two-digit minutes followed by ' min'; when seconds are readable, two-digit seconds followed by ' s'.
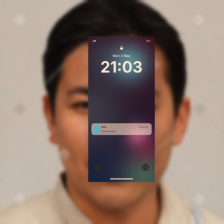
21 h 03 min
